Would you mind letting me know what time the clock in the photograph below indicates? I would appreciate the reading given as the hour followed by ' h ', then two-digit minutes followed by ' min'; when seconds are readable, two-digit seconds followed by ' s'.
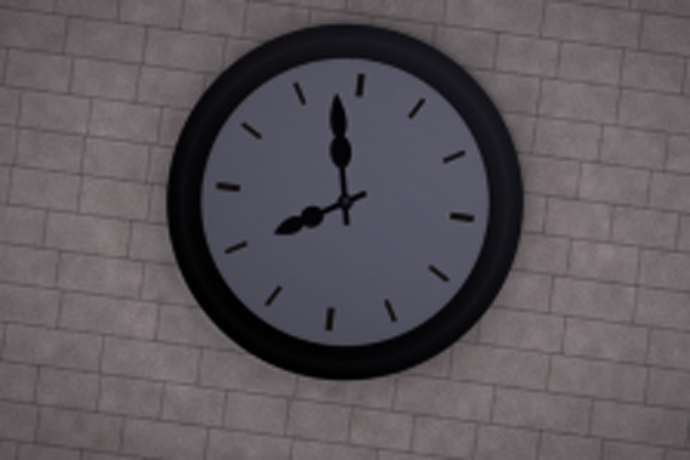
7 h 58 min
